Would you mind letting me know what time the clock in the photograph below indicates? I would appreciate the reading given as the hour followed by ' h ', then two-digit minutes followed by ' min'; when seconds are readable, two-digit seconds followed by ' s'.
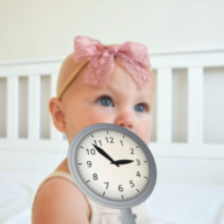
2 h 53 min
